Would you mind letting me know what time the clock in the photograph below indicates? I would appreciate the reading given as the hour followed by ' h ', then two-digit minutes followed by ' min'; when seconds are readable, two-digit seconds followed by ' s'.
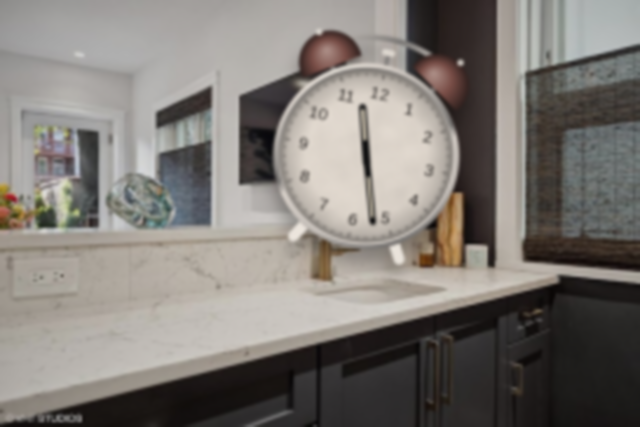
11 h 27 min
